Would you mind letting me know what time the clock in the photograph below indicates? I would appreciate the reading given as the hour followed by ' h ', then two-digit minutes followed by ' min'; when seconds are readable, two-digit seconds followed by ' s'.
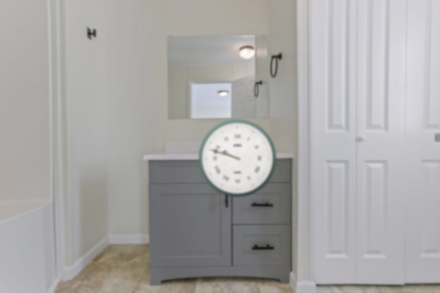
9 h 48 min
